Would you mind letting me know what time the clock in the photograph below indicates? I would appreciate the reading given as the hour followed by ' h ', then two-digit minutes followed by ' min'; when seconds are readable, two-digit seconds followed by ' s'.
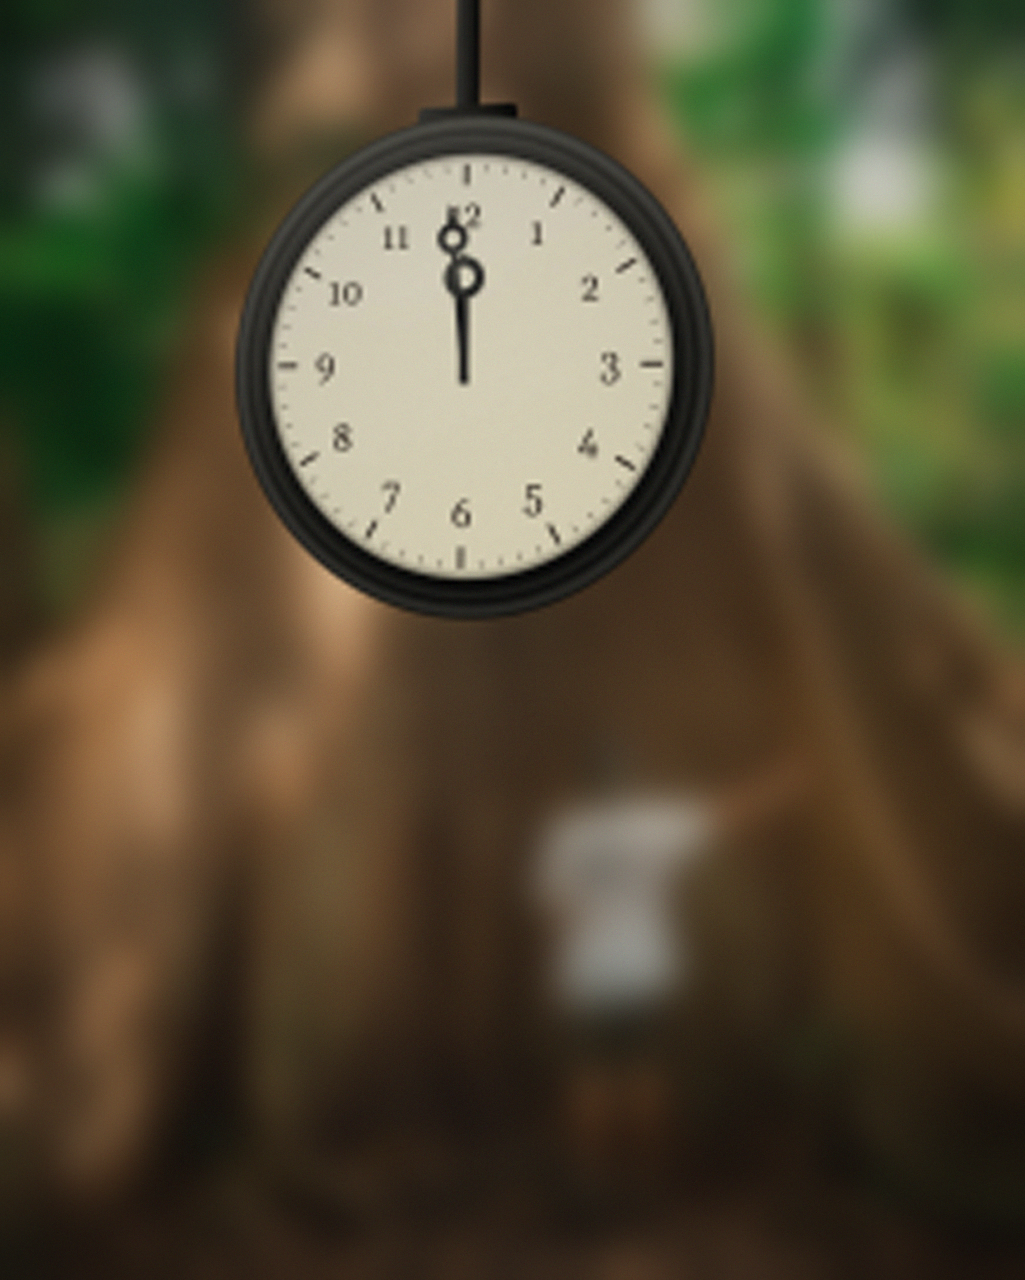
11 h 59 min
